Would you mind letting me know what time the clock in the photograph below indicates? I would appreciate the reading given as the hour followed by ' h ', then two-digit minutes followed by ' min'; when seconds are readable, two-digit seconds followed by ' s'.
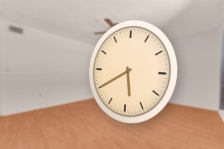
5 h 40 min
